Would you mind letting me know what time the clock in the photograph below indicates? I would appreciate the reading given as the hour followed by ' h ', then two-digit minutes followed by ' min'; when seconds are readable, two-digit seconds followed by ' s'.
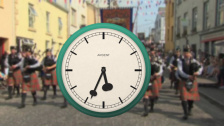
5 h 34 min
